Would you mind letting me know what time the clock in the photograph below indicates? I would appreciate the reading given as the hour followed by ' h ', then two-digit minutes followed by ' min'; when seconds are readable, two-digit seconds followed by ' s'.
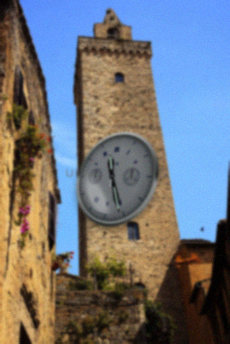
11 h 26 min
